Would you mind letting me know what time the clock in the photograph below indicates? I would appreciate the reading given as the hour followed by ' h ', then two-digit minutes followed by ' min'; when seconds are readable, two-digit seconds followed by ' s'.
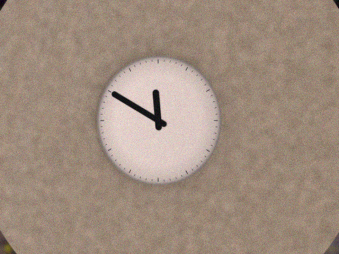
11 h 50 min
